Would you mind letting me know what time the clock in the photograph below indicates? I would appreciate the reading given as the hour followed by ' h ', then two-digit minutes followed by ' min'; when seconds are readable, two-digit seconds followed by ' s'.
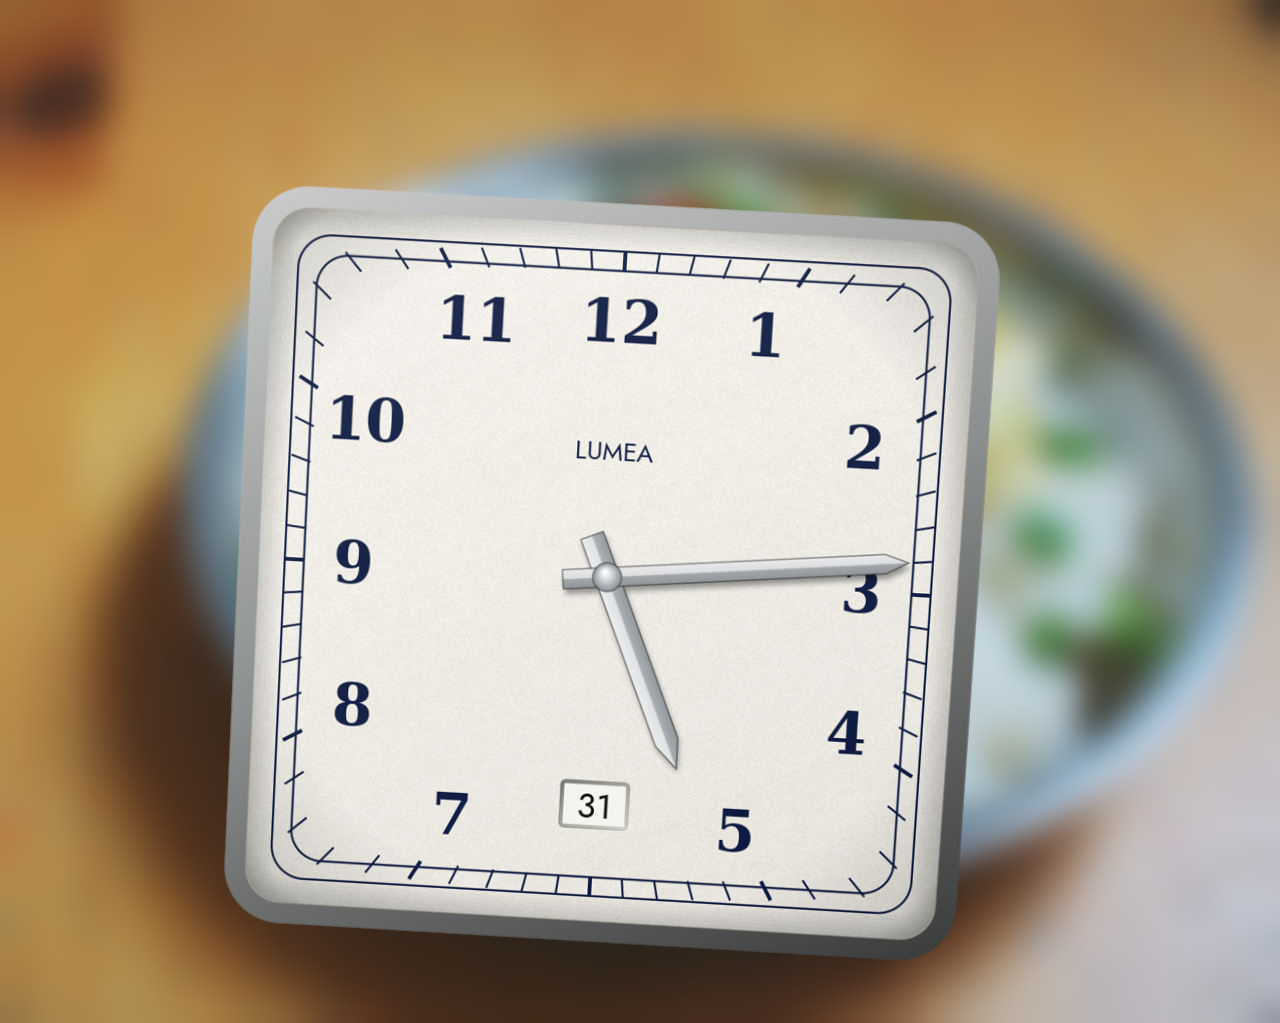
5 h 14 min
